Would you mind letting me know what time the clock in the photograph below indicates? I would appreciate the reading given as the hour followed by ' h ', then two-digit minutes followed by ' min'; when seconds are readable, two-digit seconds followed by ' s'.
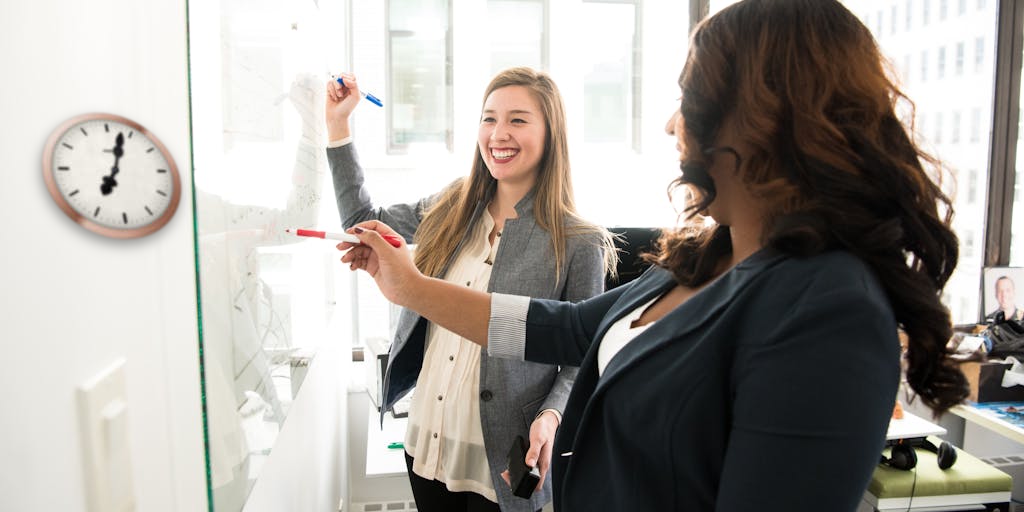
7 h 03 min
